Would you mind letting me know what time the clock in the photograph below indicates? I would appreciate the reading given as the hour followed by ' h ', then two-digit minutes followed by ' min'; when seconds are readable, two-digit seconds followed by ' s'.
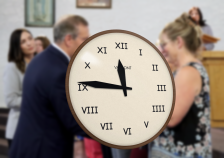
11 h 46 min
